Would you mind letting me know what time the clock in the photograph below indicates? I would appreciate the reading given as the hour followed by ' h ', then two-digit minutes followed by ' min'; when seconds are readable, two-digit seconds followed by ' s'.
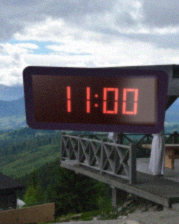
11 h 00 min
